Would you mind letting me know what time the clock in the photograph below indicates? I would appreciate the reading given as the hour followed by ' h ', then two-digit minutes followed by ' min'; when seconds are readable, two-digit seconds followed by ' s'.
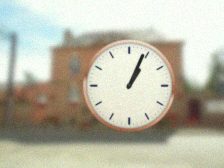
1 h 04 min
